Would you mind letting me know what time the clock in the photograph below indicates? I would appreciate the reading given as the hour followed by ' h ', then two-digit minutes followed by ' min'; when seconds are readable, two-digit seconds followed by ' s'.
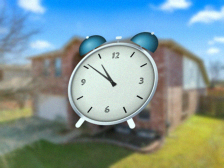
10 h 51 min
